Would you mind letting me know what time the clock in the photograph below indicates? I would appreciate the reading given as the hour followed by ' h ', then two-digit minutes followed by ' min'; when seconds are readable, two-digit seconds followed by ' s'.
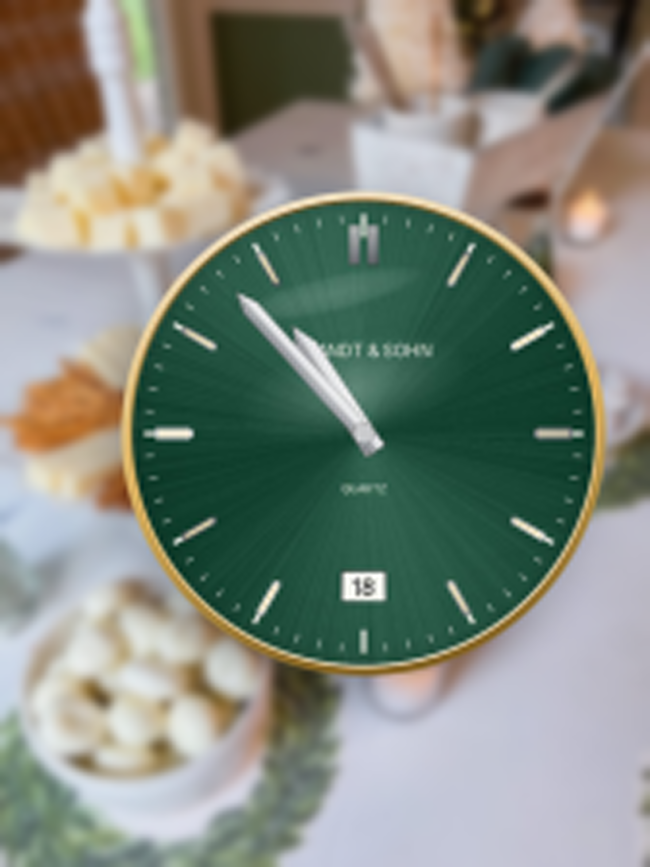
10 h 53 min
